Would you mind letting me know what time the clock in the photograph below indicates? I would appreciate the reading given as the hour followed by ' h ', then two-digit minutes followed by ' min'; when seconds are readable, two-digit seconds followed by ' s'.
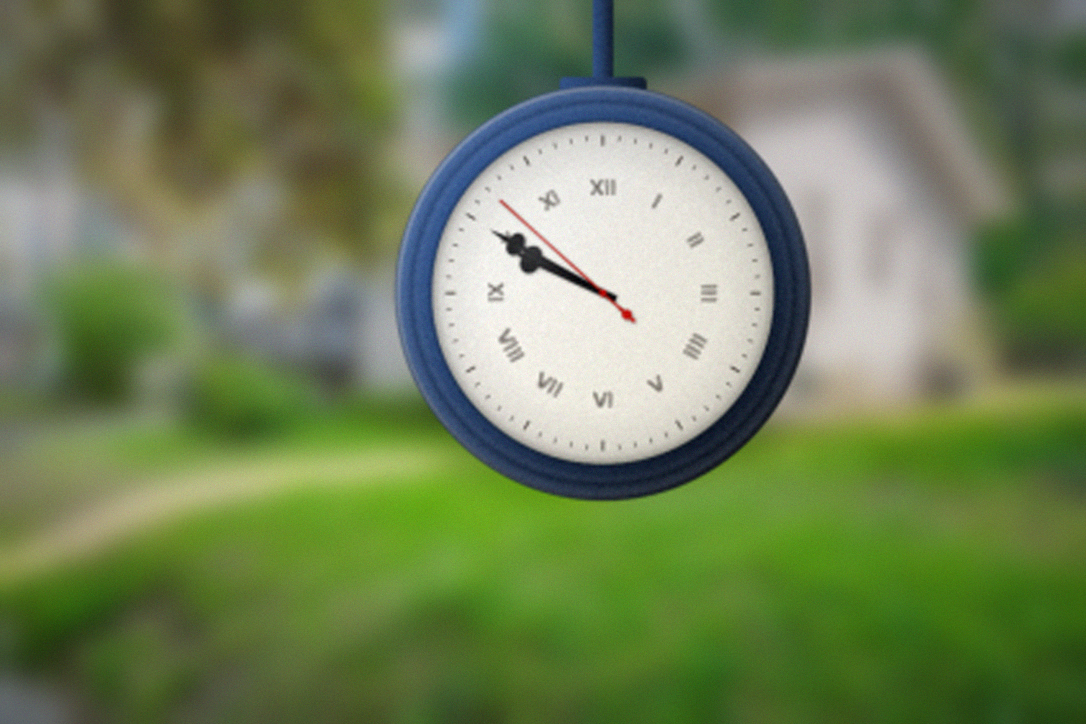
9 h 49 min 52 s
